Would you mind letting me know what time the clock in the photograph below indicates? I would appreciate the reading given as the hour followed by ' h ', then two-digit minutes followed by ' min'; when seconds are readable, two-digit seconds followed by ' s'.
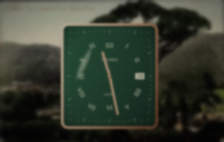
11 h 28 min
